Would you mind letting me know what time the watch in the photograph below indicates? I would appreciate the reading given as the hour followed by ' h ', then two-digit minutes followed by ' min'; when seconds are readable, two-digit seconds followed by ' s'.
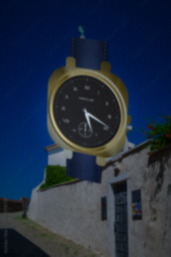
5 h 19 min
